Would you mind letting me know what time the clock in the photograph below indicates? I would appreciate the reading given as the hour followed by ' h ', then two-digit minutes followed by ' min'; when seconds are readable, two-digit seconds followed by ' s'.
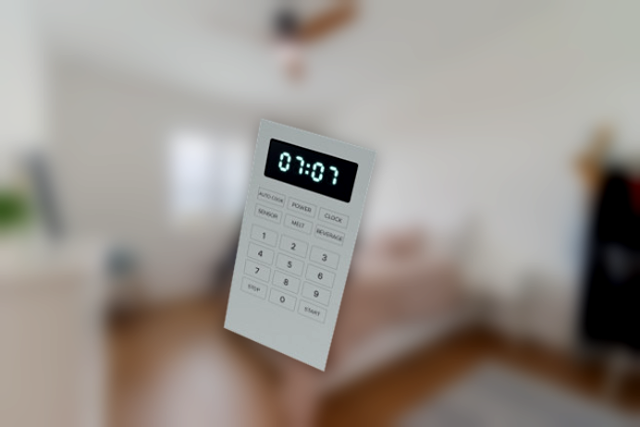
7 h 07 min
